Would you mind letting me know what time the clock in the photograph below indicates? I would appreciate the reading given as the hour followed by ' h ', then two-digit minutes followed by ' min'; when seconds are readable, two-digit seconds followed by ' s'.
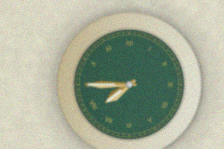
7 h 45 min
